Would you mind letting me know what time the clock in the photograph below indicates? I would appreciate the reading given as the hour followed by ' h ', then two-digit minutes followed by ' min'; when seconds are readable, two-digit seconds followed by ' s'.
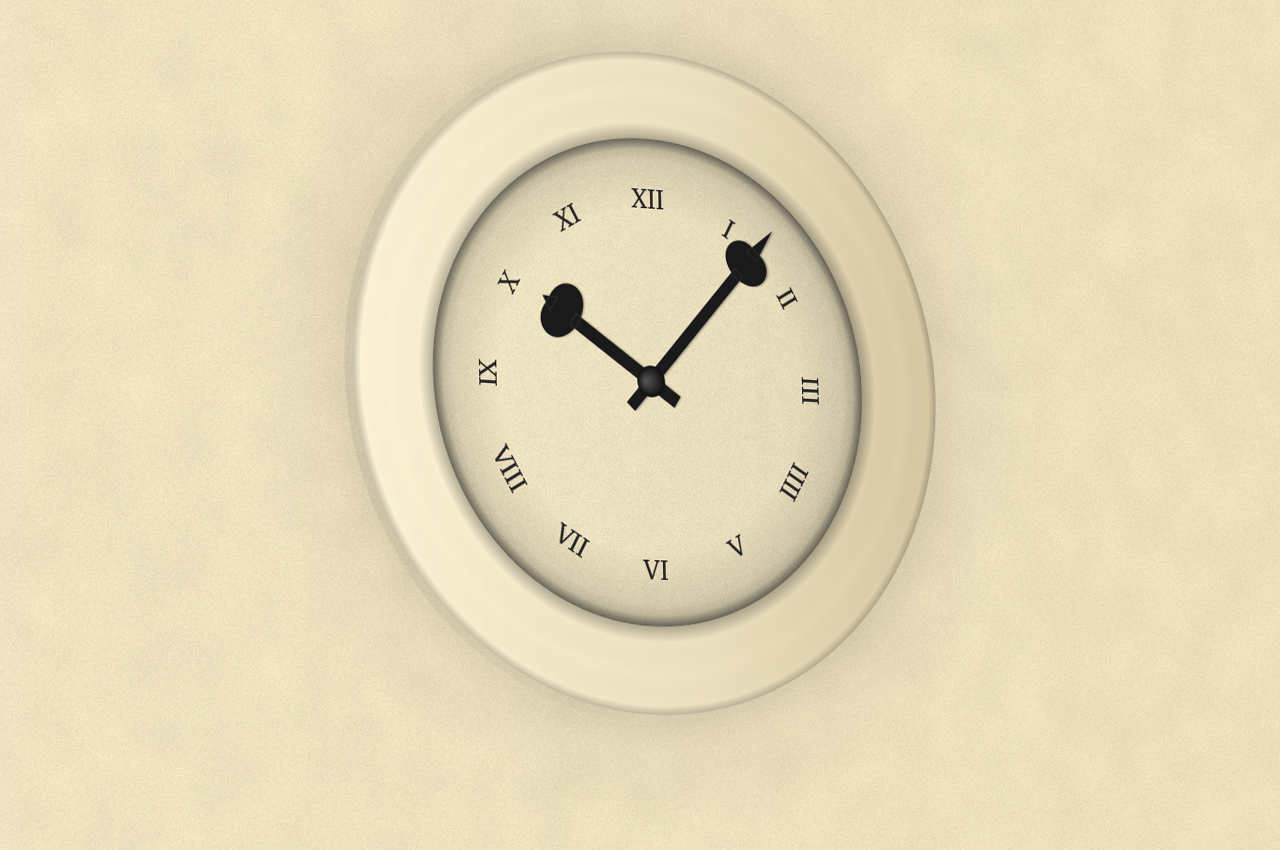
10 h 07 min
